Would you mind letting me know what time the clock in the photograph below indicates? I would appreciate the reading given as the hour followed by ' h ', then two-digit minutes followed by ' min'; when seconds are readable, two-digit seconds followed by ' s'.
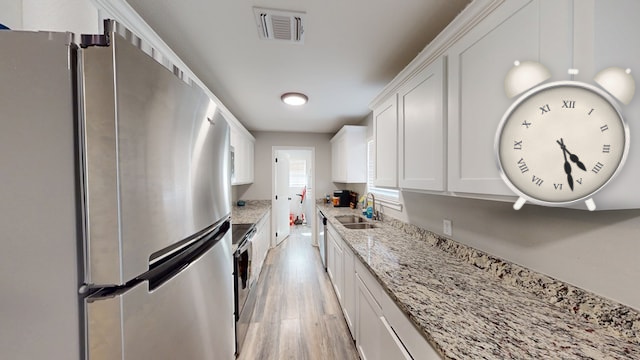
4 h 27 min
